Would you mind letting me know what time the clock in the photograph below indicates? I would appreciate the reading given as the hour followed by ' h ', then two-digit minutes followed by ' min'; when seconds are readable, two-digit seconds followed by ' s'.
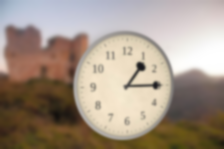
1 h 15 min
